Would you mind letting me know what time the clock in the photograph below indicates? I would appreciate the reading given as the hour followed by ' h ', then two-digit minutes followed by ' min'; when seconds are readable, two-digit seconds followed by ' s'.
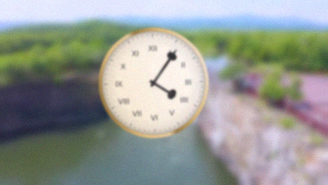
4 h 06 min
